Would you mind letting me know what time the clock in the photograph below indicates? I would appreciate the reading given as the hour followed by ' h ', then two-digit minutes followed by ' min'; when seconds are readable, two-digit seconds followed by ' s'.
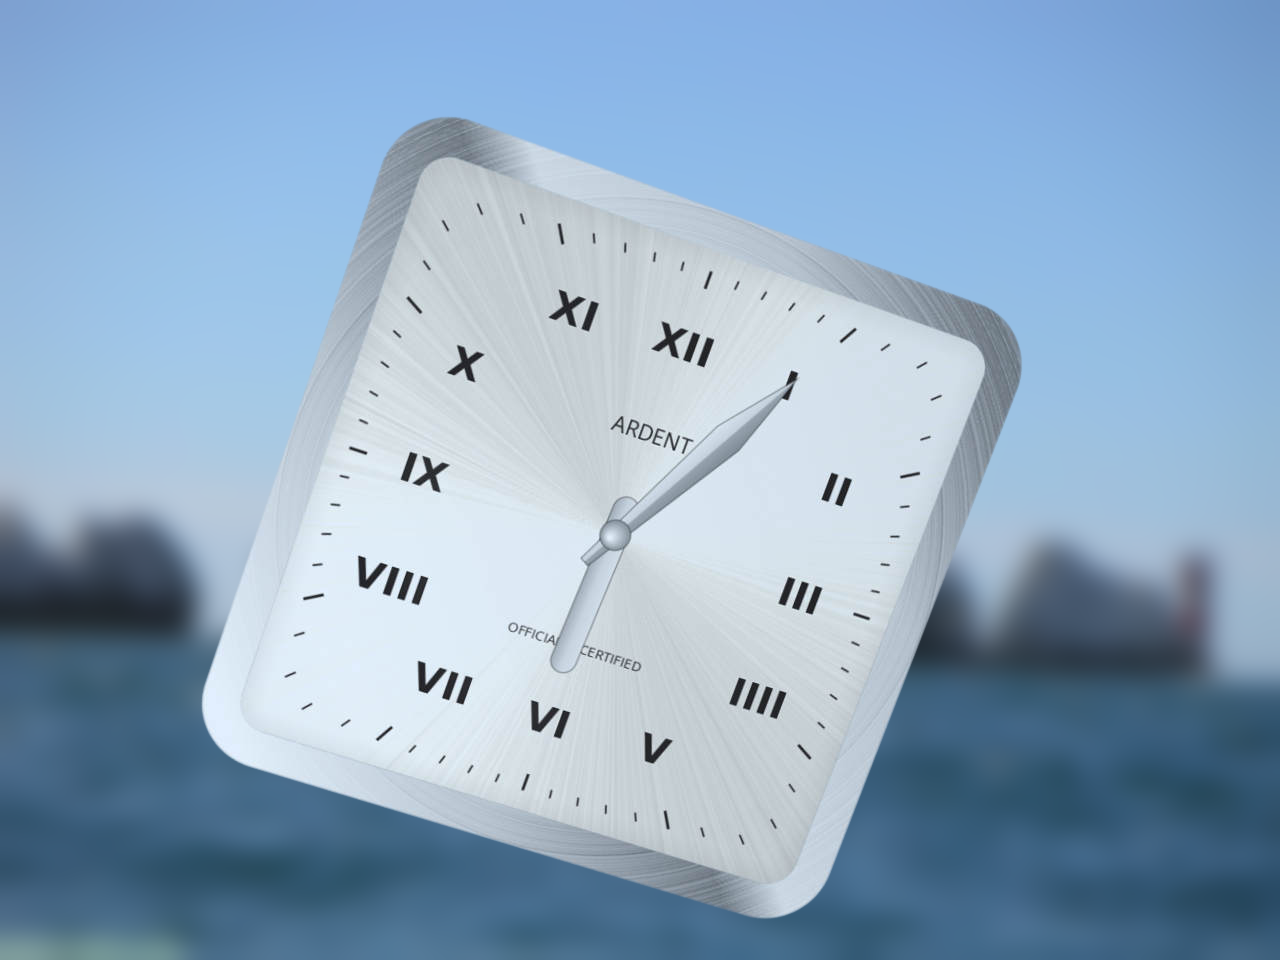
6 h 05 min
